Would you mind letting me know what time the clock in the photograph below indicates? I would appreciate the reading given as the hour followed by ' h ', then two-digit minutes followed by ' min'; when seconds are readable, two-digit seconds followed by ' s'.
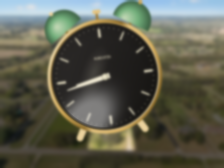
8 h 43 min
